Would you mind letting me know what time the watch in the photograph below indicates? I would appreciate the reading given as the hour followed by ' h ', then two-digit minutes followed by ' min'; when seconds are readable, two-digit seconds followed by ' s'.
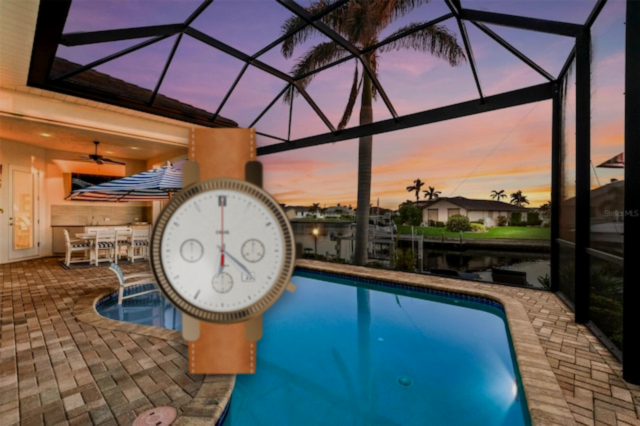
6 h 22 min
